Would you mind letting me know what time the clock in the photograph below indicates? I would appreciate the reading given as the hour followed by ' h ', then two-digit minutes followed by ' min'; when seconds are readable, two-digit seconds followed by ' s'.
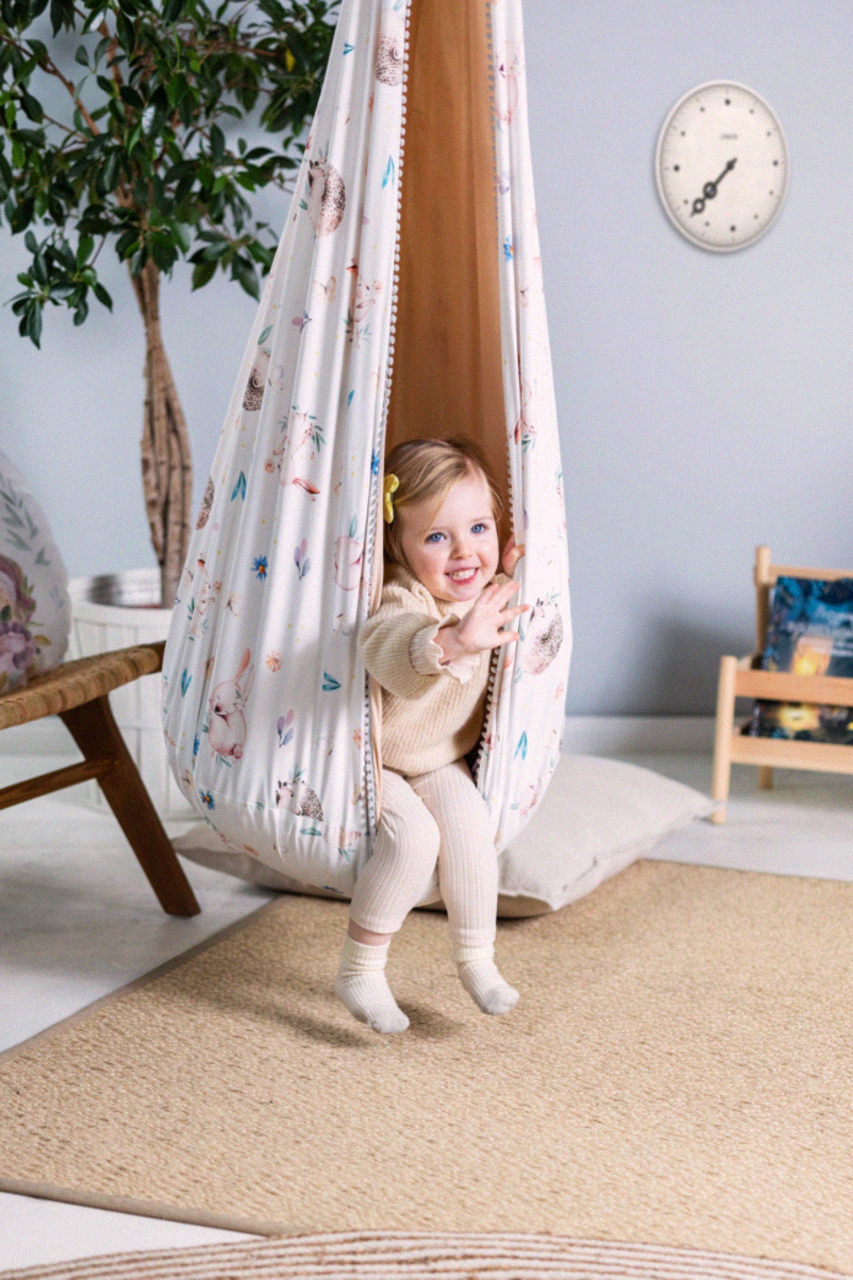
7 h 38 min
